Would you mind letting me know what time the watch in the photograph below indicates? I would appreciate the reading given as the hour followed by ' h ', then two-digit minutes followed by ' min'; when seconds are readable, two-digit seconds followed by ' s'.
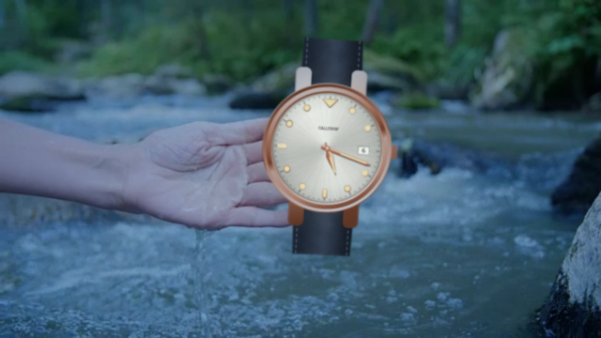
5 h 18 min
